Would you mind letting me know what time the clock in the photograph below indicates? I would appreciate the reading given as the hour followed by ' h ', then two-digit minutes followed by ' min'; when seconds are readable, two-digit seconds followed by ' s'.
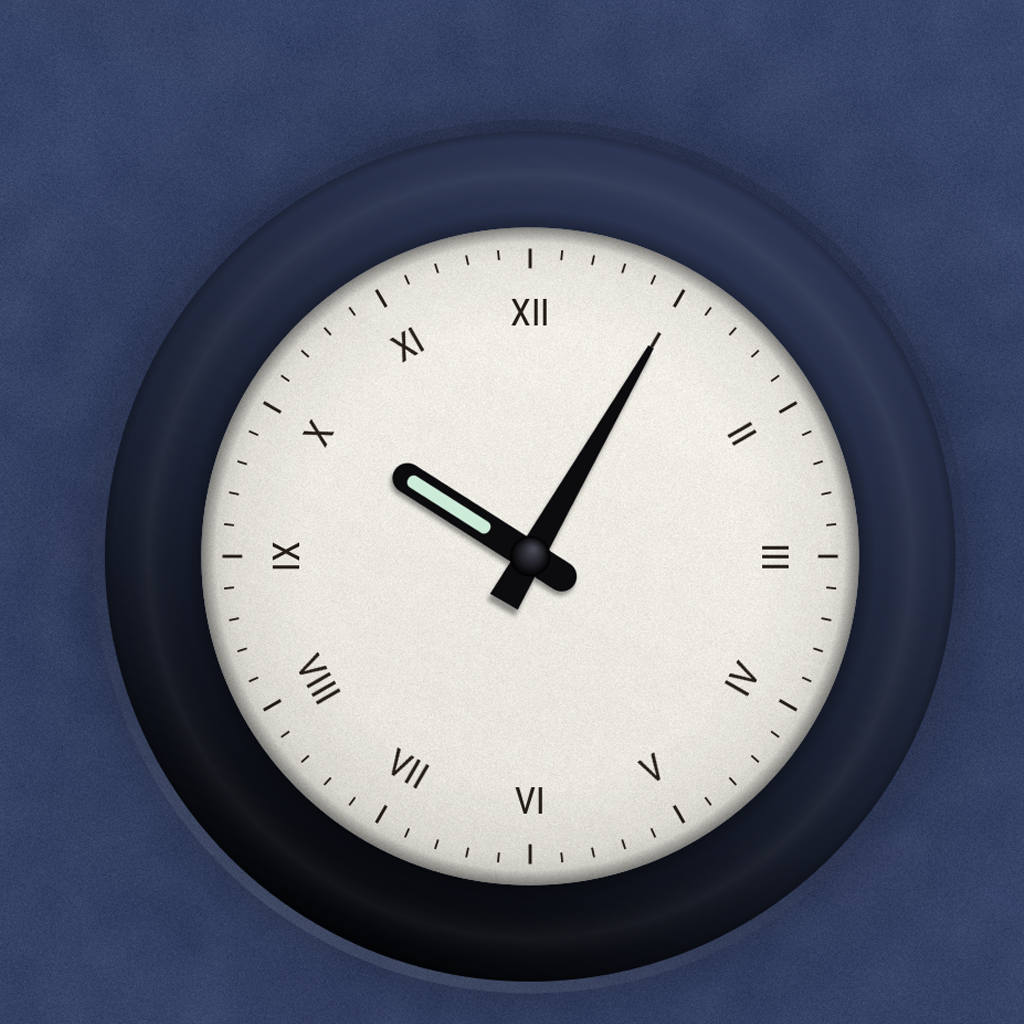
10 h 05 min
